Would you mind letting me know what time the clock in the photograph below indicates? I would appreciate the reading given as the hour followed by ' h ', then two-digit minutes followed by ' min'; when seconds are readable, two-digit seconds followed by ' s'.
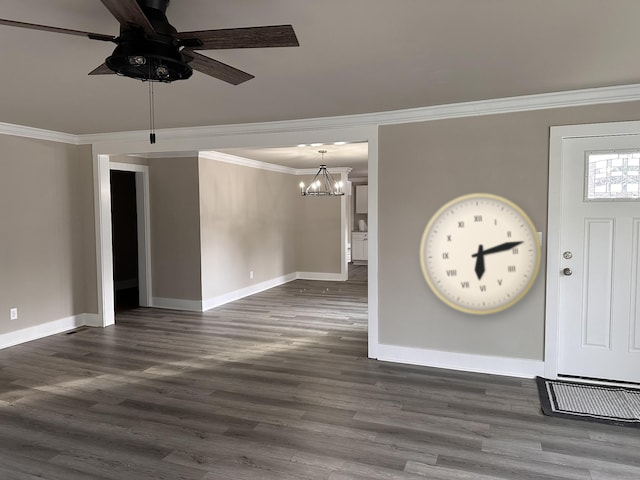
6 h 13 min
